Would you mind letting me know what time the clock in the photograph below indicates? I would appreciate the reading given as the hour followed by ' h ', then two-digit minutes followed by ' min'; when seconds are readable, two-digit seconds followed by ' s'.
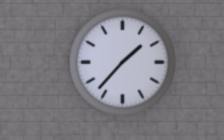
1 h 37 min
